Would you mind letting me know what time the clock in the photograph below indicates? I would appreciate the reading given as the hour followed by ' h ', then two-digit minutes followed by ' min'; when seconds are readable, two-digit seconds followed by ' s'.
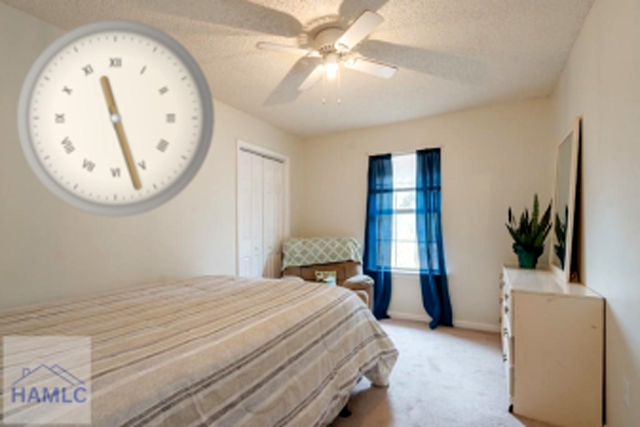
11 h 27 min
